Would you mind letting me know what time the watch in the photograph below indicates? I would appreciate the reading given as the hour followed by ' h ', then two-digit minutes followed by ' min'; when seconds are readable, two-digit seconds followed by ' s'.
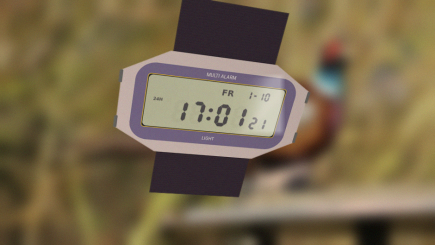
17 h 01 min 21 s
